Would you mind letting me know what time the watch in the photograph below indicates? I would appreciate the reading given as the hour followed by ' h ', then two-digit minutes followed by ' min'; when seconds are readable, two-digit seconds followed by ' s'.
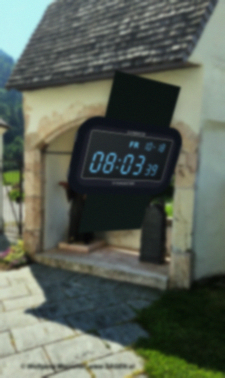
8 h 03 min
